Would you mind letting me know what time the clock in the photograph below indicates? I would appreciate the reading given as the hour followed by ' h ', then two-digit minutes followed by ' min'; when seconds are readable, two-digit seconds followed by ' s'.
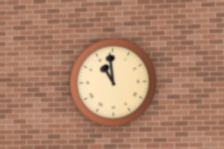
10 h 59 min
